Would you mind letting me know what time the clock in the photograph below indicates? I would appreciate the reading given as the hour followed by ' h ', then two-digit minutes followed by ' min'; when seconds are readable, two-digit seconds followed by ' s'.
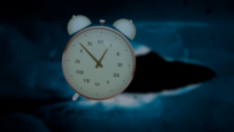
12 h 52 min
